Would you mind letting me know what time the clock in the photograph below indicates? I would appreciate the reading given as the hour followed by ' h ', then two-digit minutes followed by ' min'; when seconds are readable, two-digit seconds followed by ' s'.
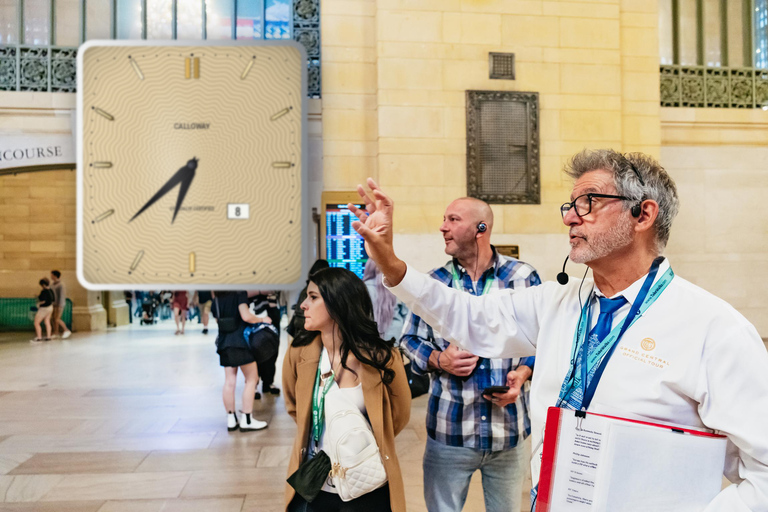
6 h 38 min
